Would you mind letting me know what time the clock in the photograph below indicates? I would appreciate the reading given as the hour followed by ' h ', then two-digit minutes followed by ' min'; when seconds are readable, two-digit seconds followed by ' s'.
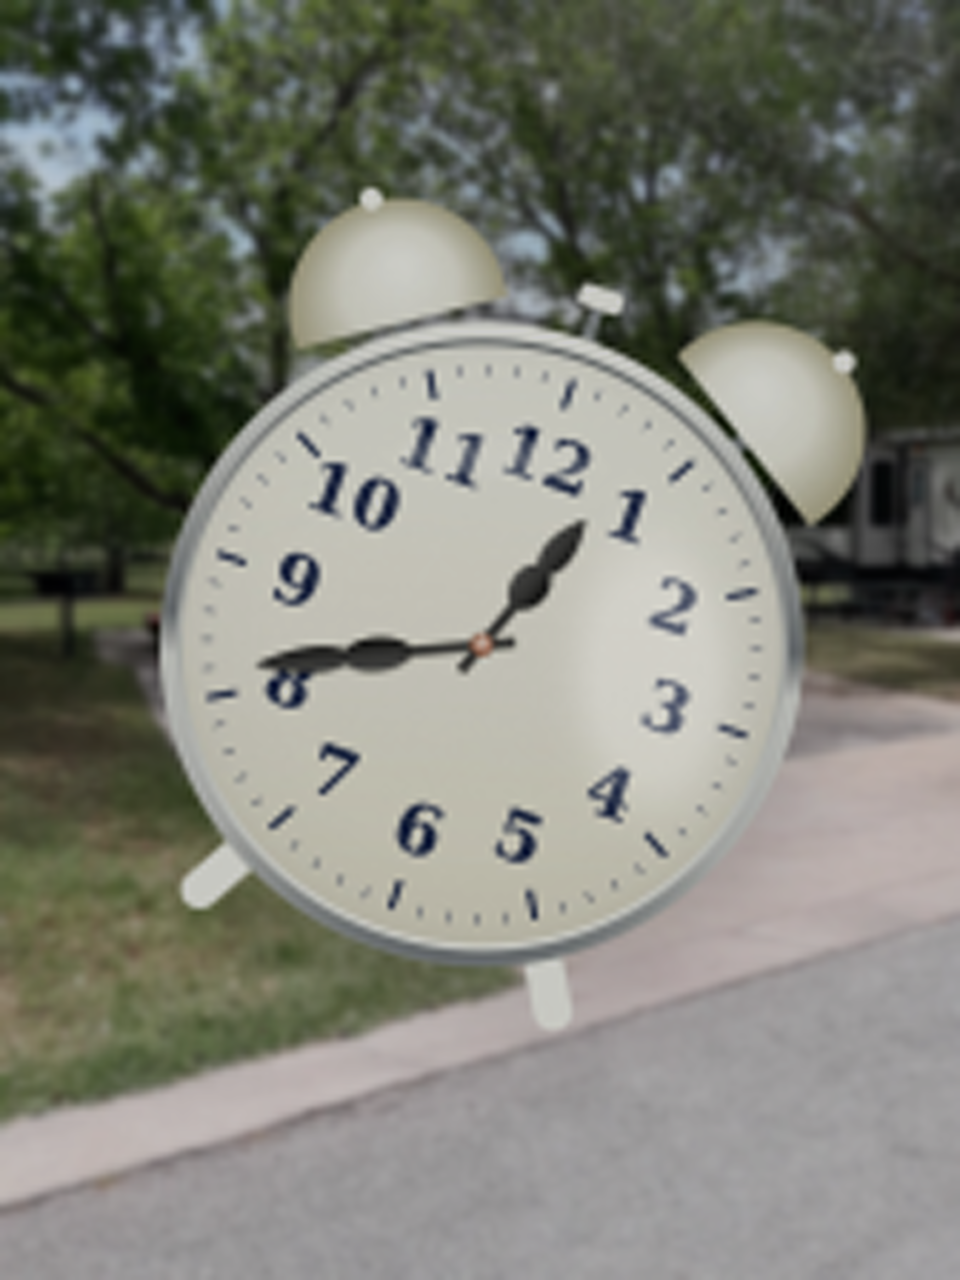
12 h 41 min
